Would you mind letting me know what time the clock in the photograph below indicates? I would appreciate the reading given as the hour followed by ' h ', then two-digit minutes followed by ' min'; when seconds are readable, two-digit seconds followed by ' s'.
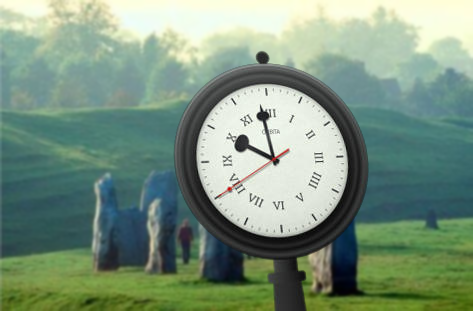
9 h 58 min 40 s
